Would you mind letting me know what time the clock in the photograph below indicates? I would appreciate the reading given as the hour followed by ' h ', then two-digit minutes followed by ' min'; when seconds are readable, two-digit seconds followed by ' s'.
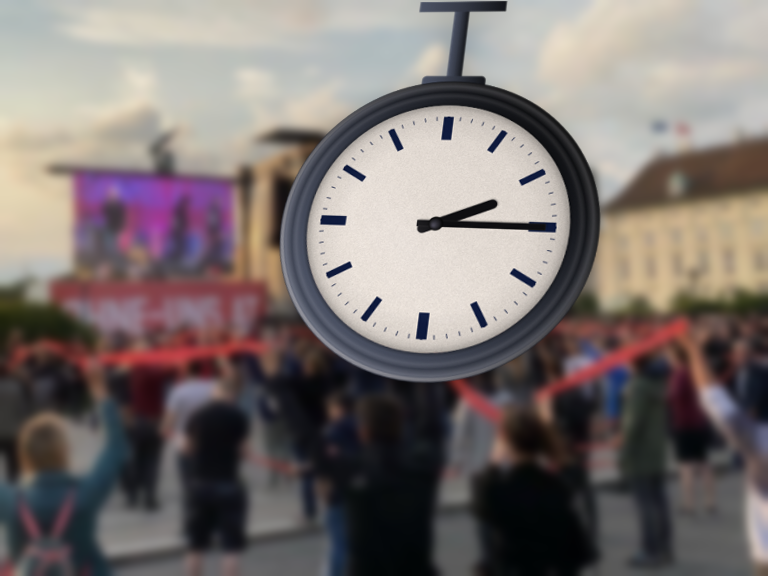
2 h 15 min
